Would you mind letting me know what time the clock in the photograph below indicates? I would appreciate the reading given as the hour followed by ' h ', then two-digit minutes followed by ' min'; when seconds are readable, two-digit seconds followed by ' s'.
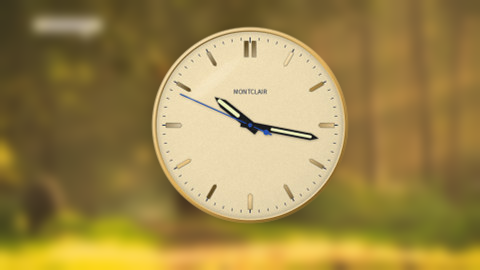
10 h 16 min 49 s
